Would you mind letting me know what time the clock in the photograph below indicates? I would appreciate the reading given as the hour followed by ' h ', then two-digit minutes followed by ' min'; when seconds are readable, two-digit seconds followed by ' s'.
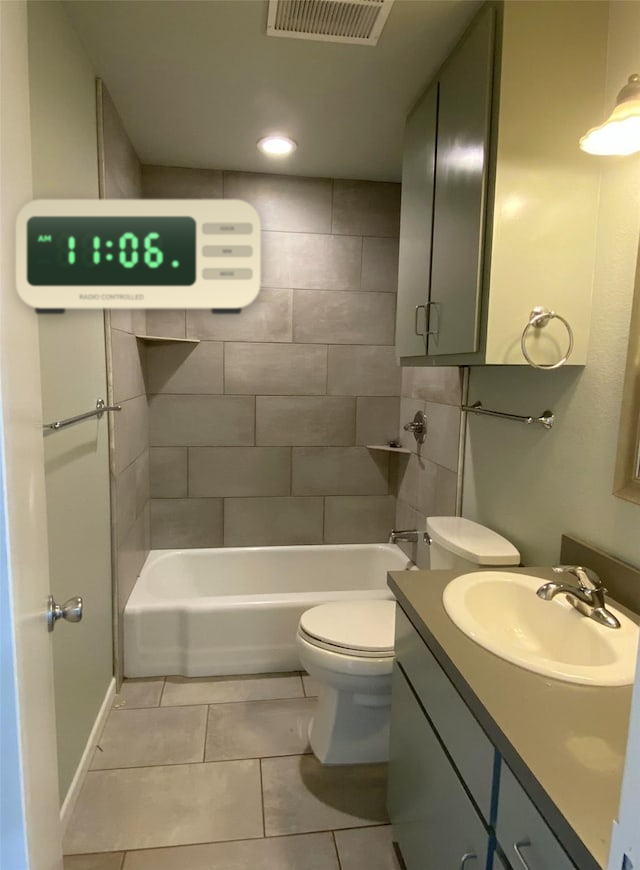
11 h 06 min
